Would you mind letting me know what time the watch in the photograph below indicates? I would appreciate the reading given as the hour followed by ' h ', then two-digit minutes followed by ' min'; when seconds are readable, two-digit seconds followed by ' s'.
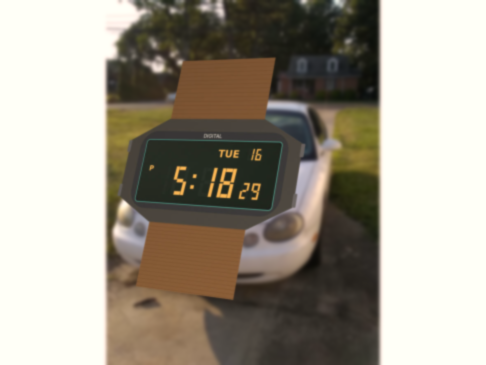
5 h 18 min 29 s
